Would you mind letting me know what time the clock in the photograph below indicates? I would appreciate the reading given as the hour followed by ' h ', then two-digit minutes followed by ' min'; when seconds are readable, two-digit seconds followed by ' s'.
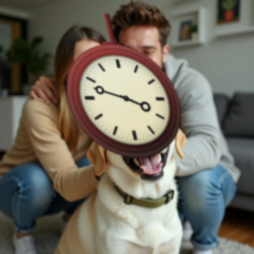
3 h 48 min
